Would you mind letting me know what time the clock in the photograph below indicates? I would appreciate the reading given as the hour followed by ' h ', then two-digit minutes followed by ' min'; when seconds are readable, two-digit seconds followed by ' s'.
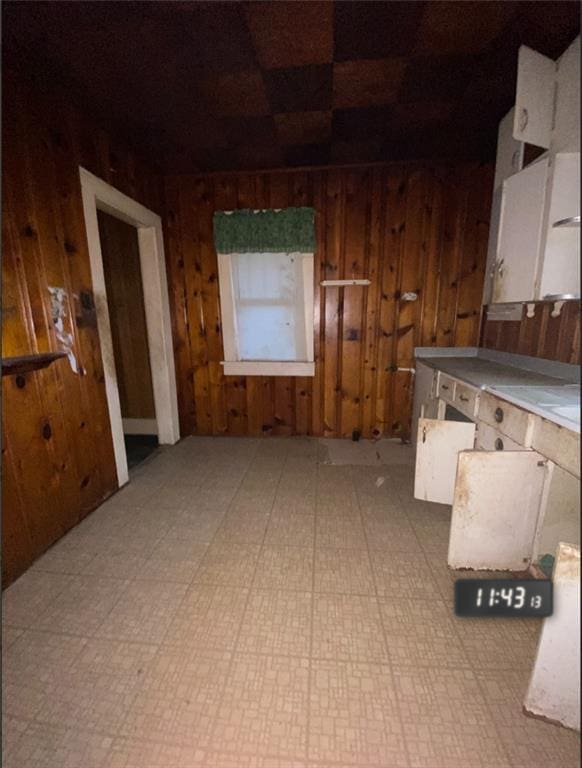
11 h 43 min 13 s
